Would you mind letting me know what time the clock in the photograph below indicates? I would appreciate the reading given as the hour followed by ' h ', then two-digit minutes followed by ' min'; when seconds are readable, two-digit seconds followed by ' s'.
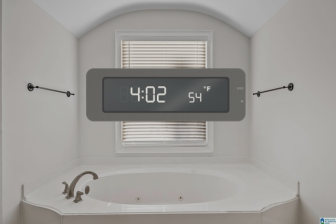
4 h 02 min
